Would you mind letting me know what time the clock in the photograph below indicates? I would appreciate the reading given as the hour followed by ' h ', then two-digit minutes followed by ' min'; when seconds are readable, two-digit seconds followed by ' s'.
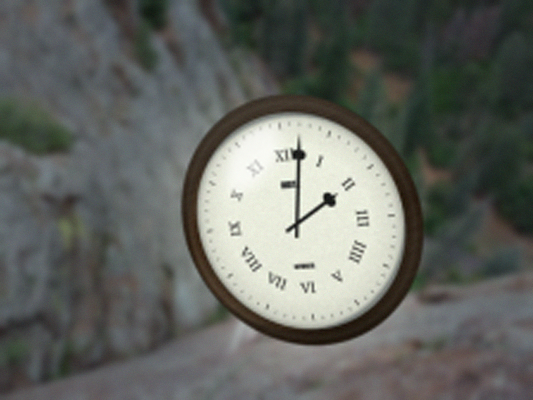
2 h 02 min
